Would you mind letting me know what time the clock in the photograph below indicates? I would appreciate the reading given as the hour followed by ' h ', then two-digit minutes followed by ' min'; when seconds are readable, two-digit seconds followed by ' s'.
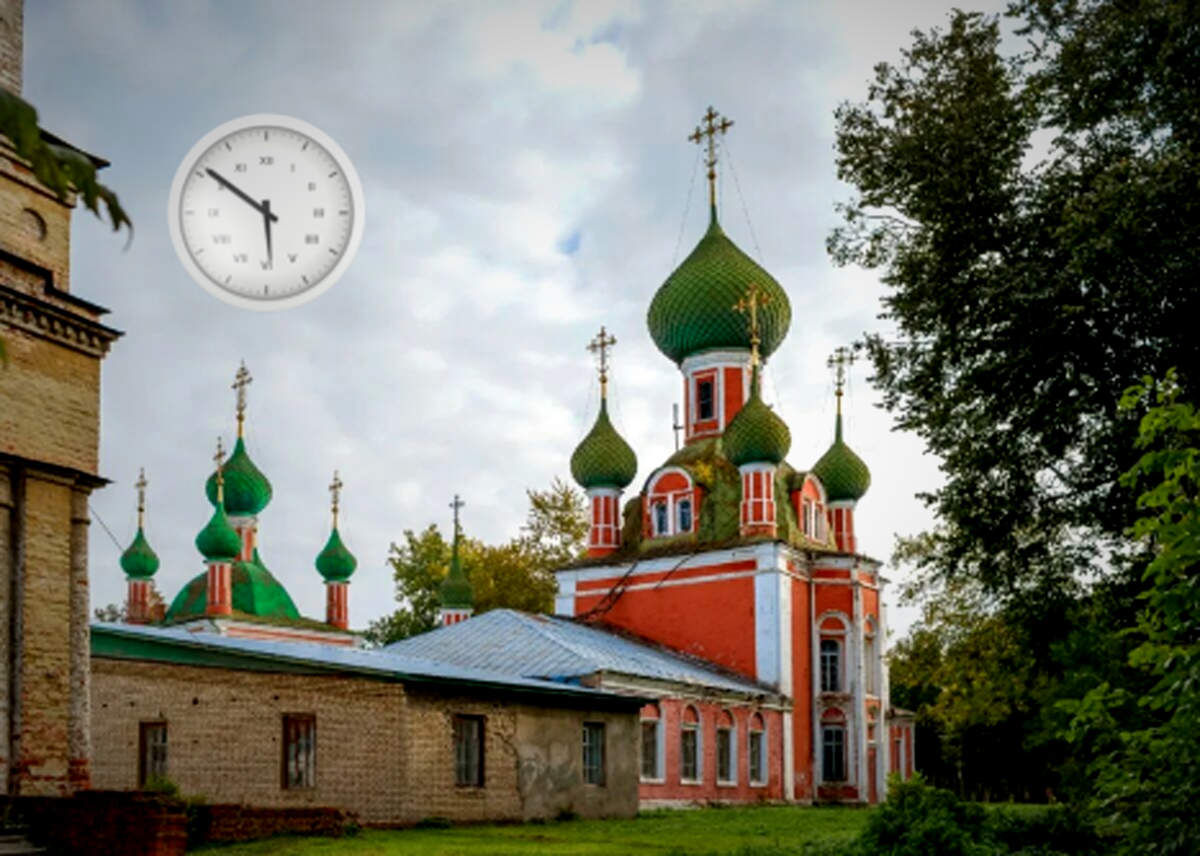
5 h 51 min
